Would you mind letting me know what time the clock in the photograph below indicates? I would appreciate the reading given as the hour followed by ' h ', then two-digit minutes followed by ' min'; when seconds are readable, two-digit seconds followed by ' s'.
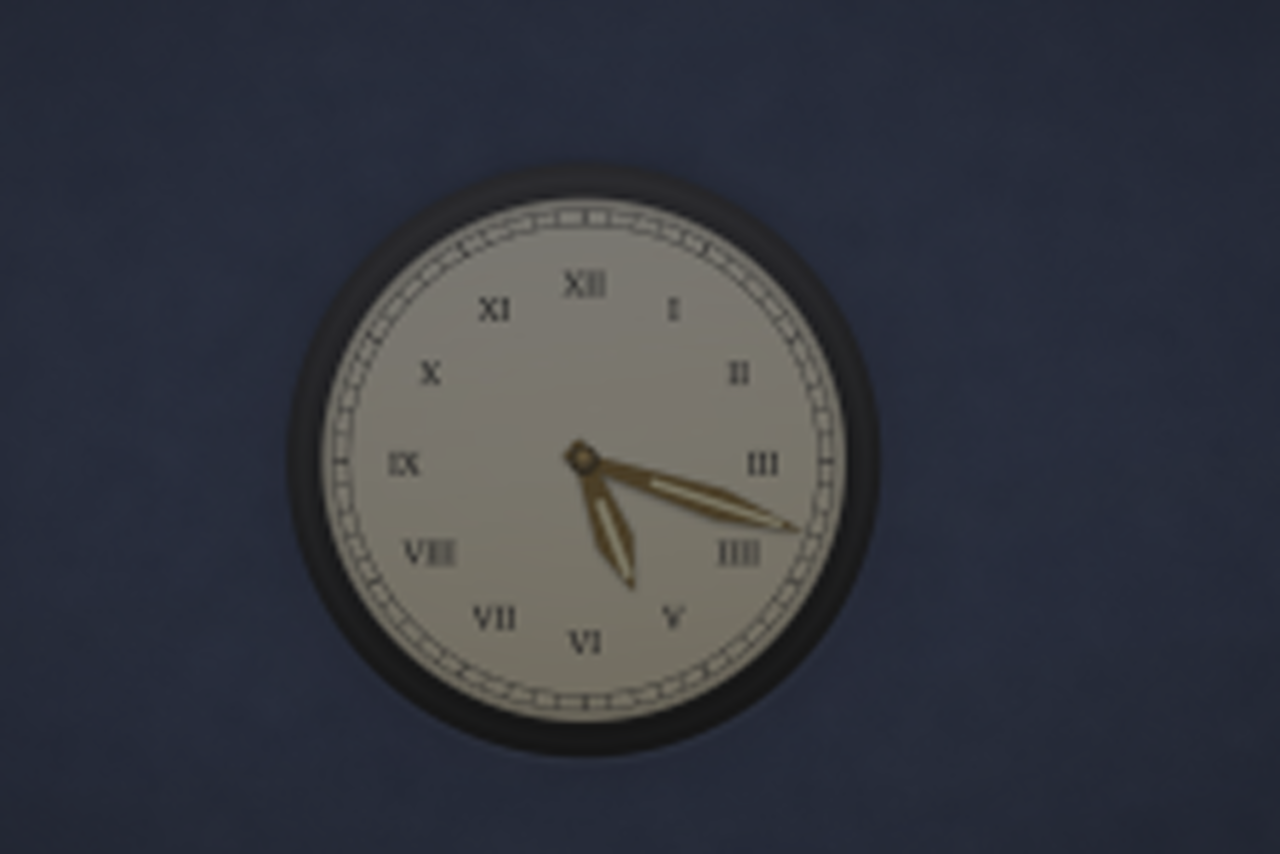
5 h 18 min
